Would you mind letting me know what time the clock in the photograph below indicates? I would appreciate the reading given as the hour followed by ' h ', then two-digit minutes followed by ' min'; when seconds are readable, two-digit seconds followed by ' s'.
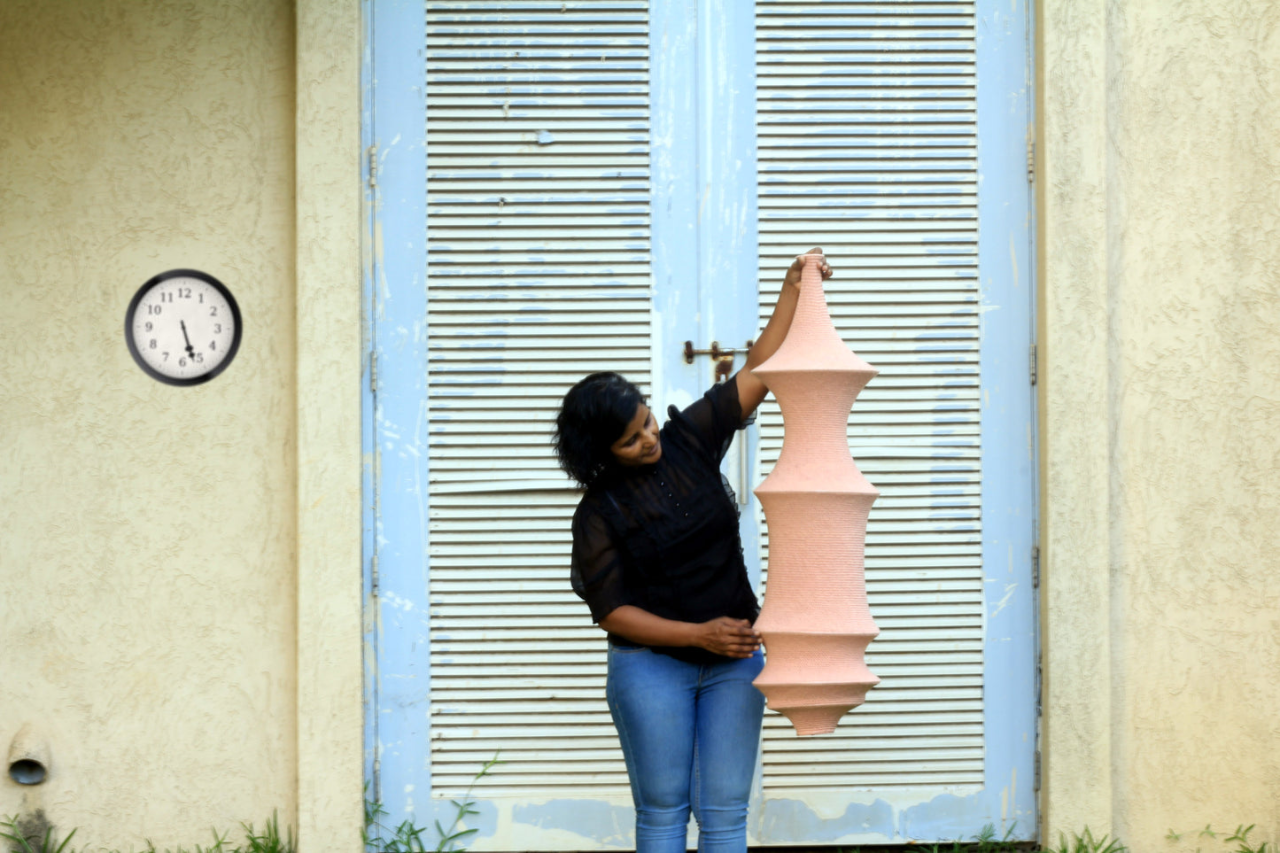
5 h 27 min
